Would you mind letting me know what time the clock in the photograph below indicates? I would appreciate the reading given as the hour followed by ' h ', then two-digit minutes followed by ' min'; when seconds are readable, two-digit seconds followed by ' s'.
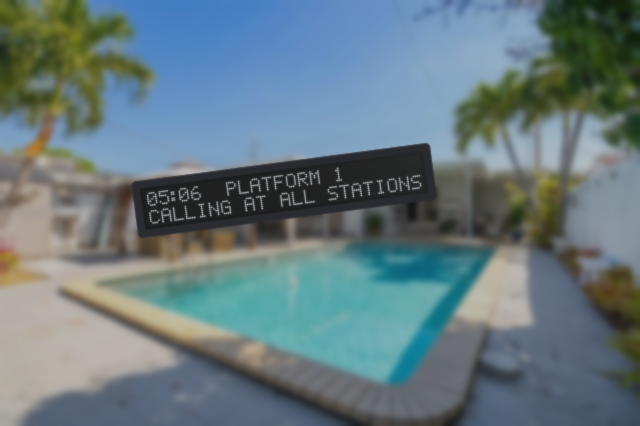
5 h 06 min
